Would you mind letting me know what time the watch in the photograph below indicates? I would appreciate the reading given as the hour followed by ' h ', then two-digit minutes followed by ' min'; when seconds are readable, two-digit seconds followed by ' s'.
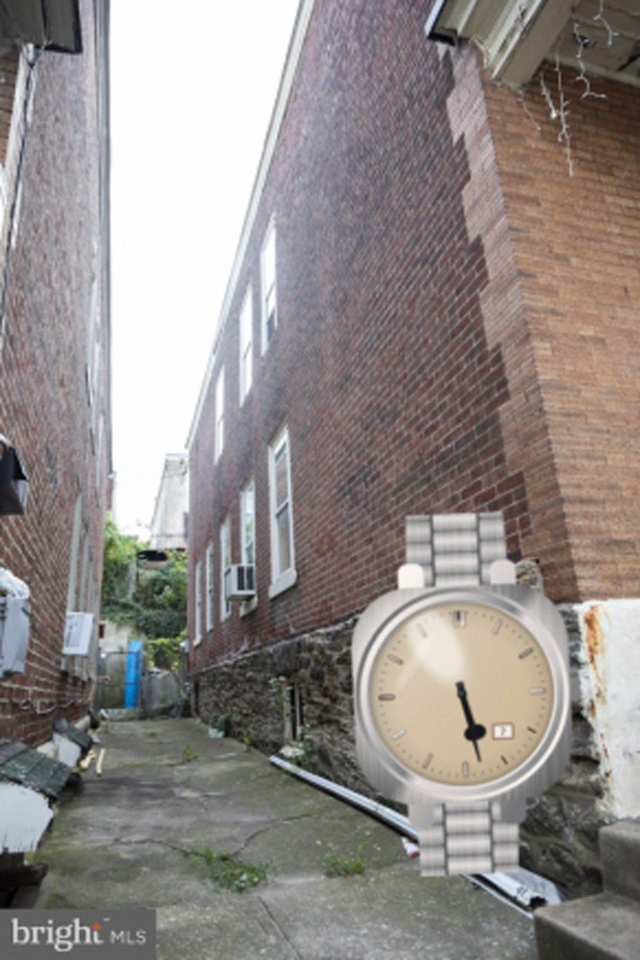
5 h 28 min
